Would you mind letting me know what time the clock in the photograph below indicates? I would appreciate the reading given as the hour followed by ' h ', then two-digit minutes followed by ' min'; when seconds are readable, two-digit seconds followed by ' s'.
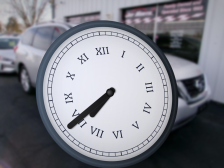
7 h 40 min
